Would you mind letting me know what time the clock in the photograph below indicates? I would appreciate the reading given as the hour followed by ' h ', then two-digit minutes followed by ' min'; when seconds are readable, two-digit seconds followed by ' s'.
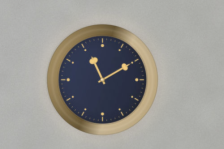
11 h 10 min
